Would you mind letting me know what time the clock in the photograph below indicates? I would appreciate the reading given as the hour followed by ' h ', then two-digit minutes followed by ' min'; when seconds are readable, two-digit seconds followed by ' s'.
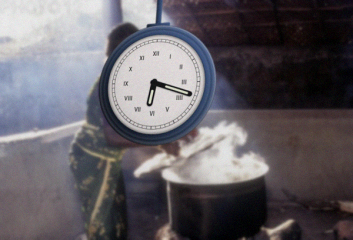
6 h 18 min
